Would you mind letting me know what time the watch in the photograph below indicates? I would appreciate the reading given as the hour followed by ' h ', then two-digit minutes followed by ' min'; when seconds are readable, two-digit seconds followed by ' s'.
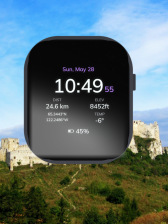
10 h 49 min 55 s
